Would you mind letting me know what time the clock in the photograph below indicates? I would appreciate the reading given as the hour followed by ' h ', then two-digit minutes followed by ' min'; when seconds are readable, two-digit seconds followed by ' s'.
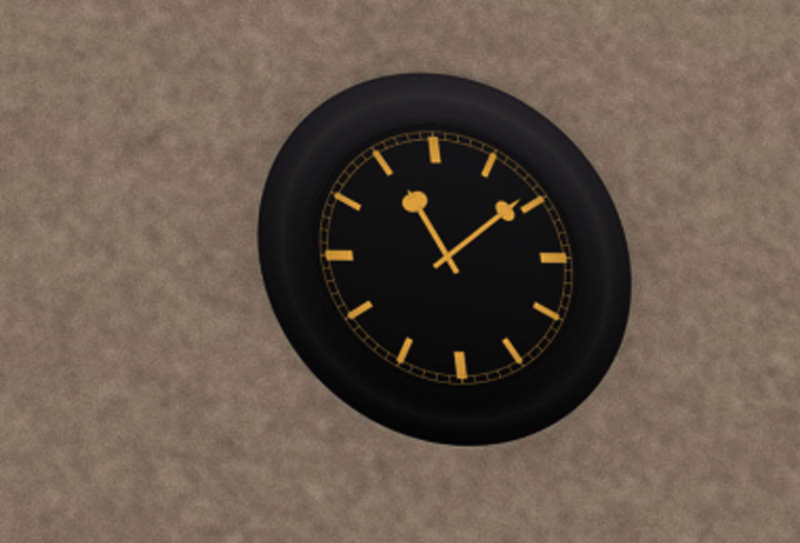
11 h 09 min
